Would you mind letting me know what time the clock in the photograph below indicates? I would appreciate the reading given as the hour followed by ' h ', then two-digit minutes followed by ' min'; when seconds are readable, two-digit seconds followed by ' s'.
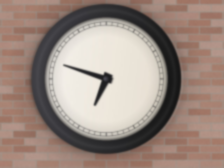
6 h 48 min
